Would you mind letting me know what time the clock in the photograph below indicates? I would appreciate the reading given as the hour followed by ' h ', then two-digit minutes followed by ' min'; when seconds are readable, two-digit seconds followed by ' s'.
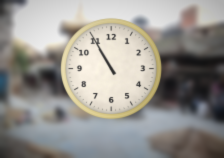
10 h 55 min
